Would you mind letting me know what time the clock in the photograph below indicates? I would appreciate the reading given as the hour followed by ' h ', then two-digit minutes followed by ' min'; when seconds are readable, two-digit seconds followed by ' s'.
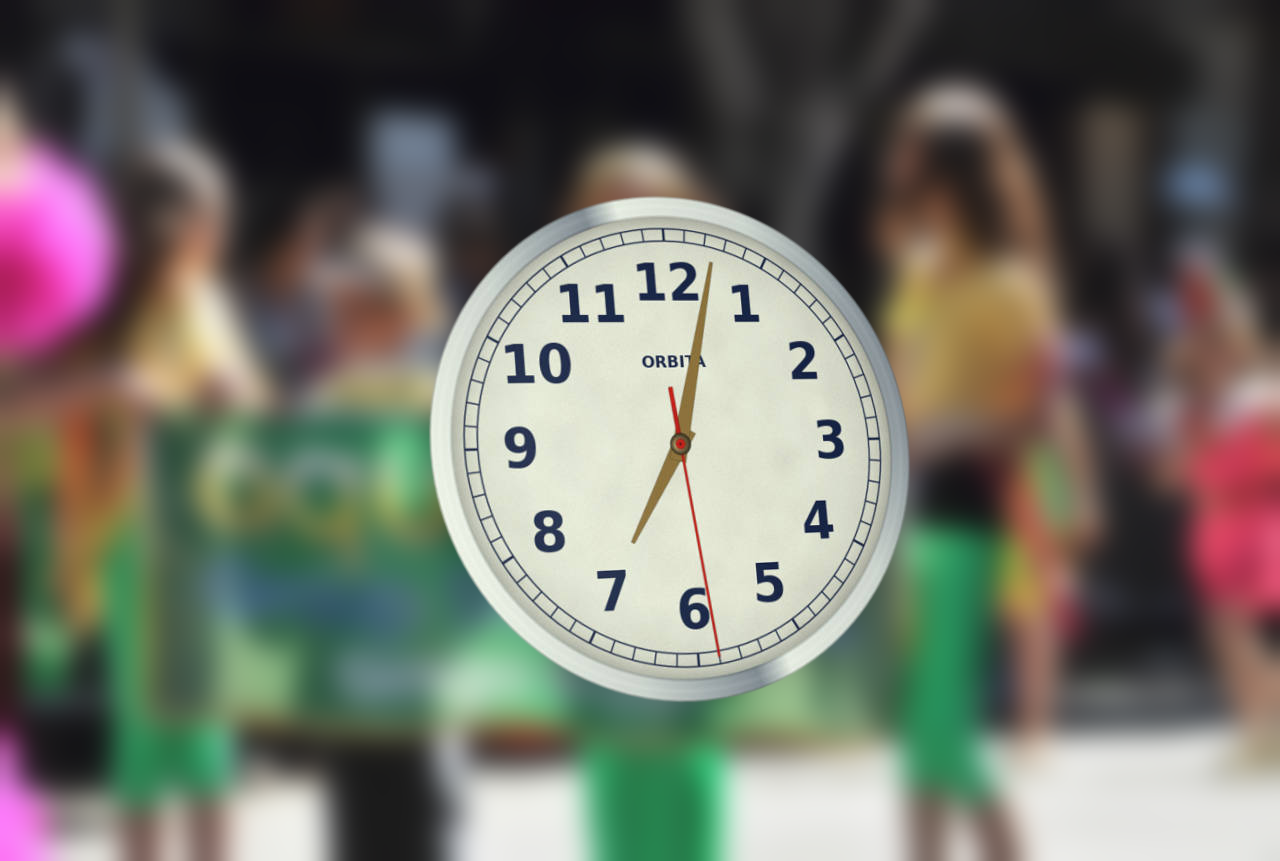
7 h 02 min 29 s
